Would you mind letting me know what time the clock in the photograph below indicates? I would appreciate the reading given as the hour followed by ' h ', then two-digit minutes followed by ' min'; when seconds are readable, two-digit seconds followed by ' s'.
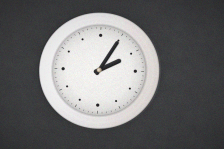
2 h 05 min
